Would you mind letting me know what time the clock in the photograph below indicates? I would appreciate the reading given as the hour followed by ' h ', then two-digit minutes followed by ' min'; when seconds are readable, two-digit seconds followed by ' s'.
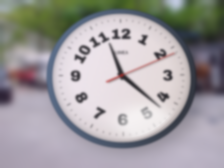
11 h 22 min 11 s
